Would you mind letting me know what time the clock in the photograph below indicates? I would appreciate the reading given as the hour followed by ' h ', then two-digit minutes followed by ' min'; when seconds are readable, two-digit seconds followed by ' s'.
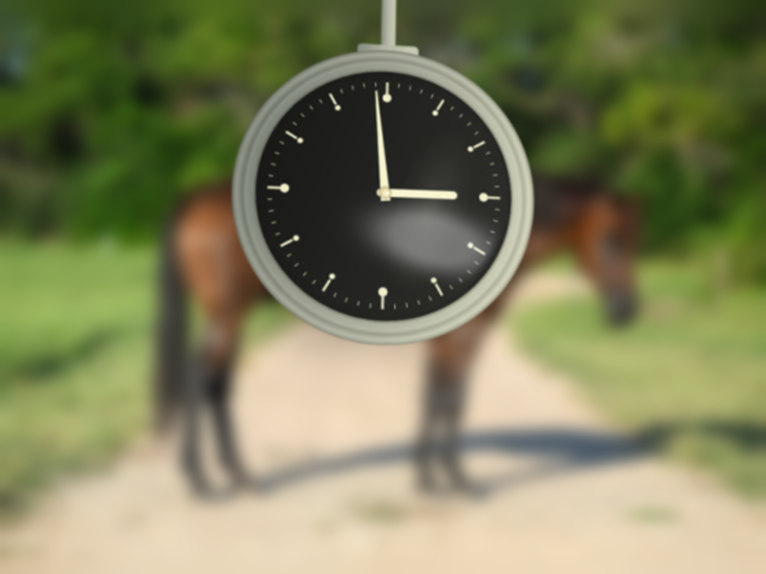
2 h 59 min
